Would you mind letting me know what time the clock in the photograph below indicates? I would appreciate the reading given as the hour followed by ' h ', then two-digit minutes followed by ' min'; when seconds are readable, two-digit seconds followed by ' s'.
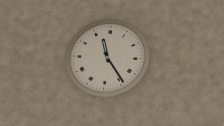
11 h 24 min
